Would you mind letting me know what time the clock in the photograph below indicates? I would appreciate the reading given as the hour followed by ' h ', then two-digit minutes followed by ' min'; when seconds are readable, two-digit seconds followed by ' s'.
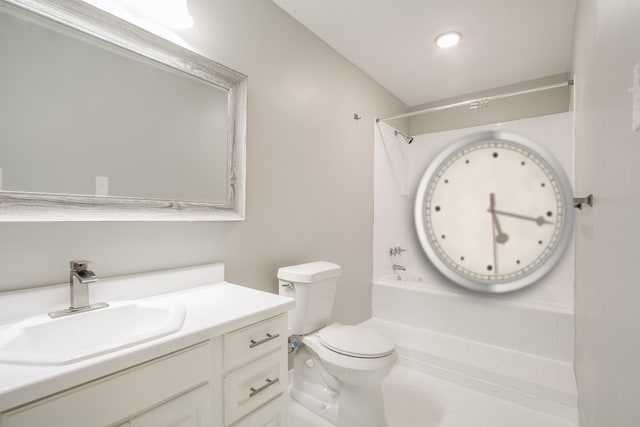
5 h 16 min 29 s
